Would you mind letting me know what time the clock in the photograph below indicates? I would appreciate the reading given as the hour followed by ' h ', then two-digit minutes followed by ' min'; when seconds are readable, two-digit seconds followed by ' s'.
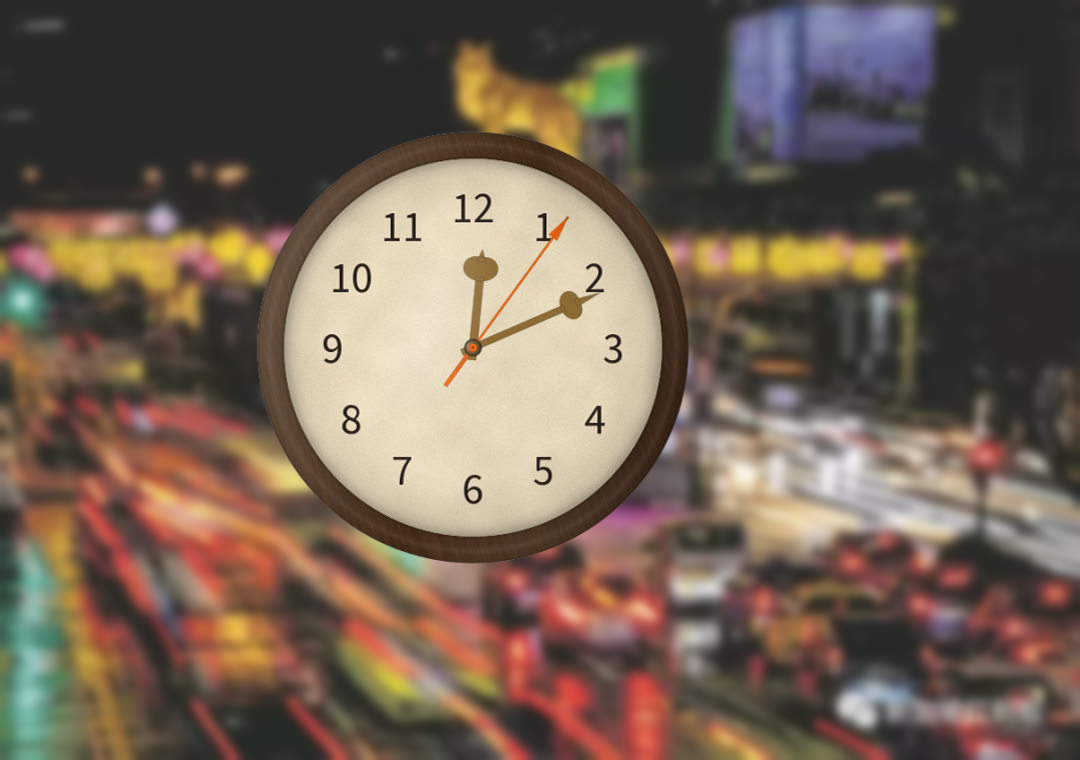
12 h 11 min 06 s
